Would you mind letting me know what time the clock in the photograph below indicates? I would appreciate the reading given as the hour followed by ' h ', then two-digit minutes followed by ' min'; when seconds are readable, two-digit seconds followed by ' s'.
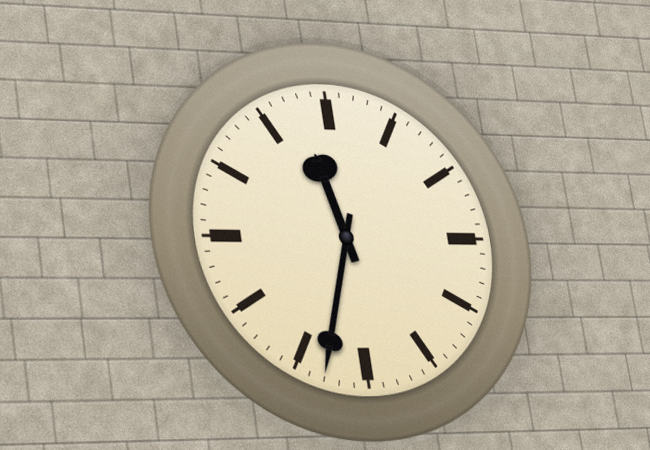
11 h 33 min
